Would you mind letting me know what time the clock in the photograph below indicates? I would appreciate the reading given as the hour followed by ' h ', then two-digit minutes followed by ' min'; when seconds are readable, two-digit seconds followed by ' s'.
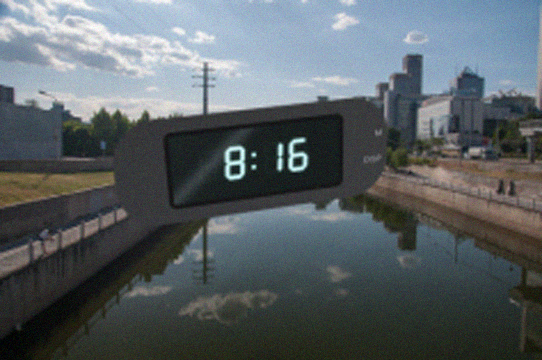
8 h 16 min
